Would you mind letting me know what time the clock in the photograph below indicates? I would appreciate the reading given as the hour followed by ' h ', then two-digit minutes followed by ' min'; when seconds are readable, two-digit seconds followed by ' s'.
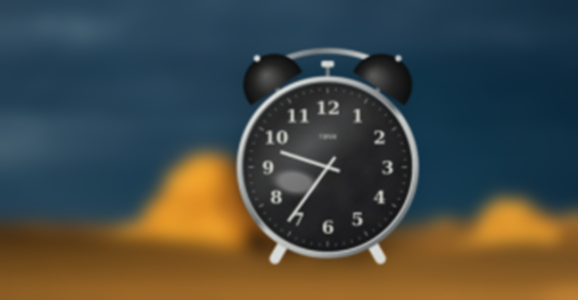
9 h 36 min
